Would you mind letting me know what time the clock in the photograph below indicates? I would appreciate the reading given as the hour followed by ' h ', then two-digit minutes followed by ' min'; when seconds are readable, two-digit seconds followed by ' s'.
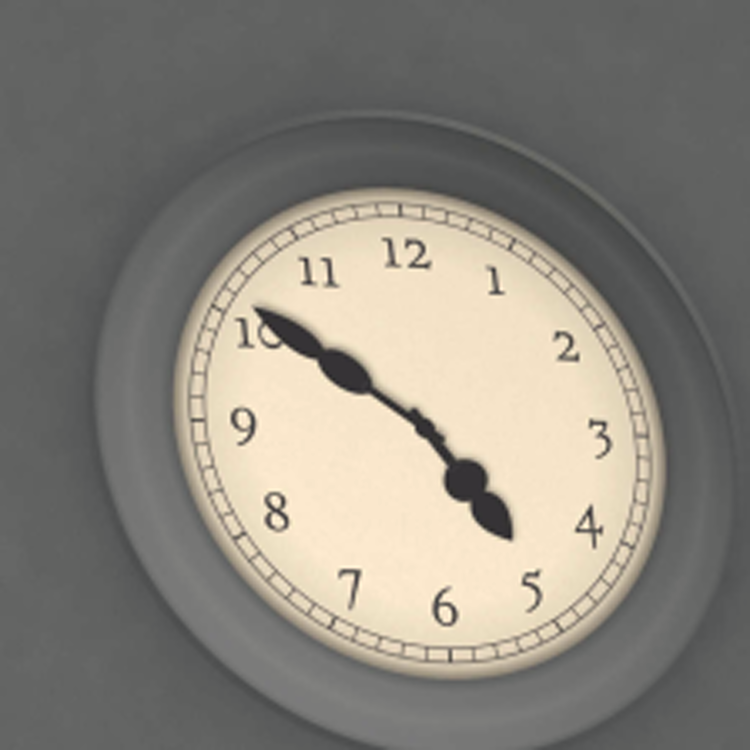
4 h 51 min
